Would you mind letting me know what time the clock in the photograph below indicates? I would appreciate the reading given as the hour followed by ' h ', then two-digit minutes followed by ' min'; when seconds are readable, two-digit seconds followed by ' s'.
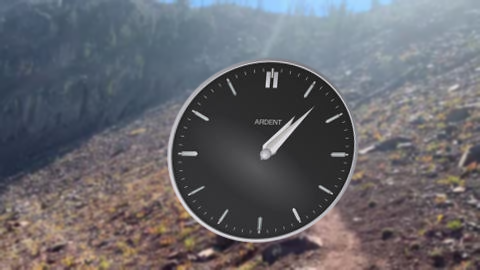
1 h 07 min
